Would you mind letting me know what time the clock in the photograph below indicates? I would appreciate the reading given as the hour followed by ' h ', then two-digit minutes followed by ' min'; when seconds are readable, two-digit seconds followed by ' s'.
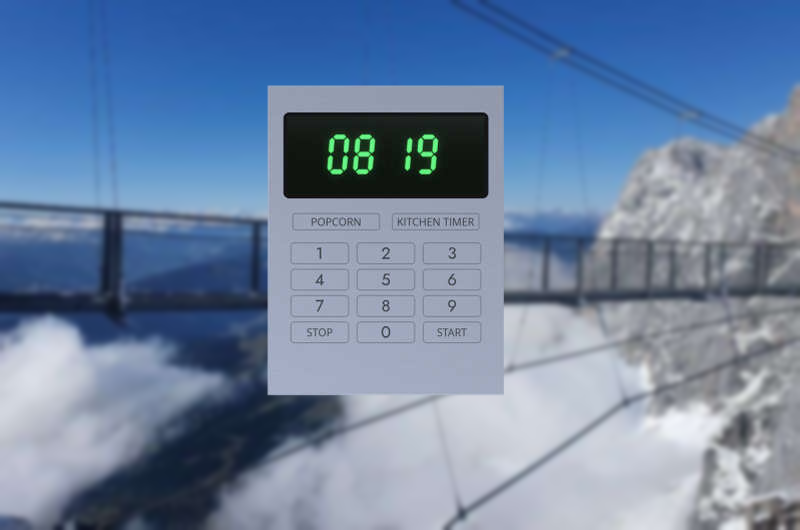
8 h 19 min
